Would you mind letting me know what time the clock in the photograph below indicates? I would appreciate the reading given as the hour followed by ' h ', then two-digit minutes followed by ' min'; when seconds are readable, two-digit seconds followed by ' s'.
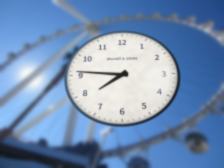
7 h 46 min
